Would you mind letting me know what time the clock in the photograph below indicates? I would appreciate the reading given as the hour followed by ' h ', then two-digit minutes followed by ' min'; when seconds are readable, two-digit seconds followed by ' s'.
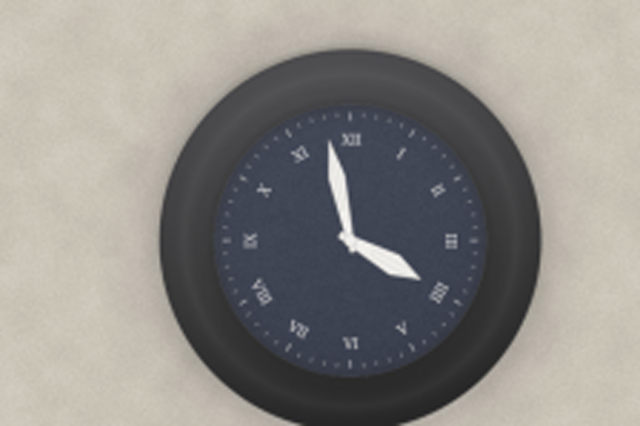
3 h 58 min
